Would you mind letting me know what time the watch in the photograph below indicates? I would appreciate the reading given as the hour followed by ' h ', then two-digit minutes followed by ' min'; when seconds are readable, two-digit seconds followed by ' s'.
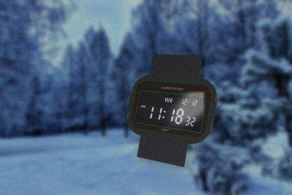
11 h 18 min 32 s
